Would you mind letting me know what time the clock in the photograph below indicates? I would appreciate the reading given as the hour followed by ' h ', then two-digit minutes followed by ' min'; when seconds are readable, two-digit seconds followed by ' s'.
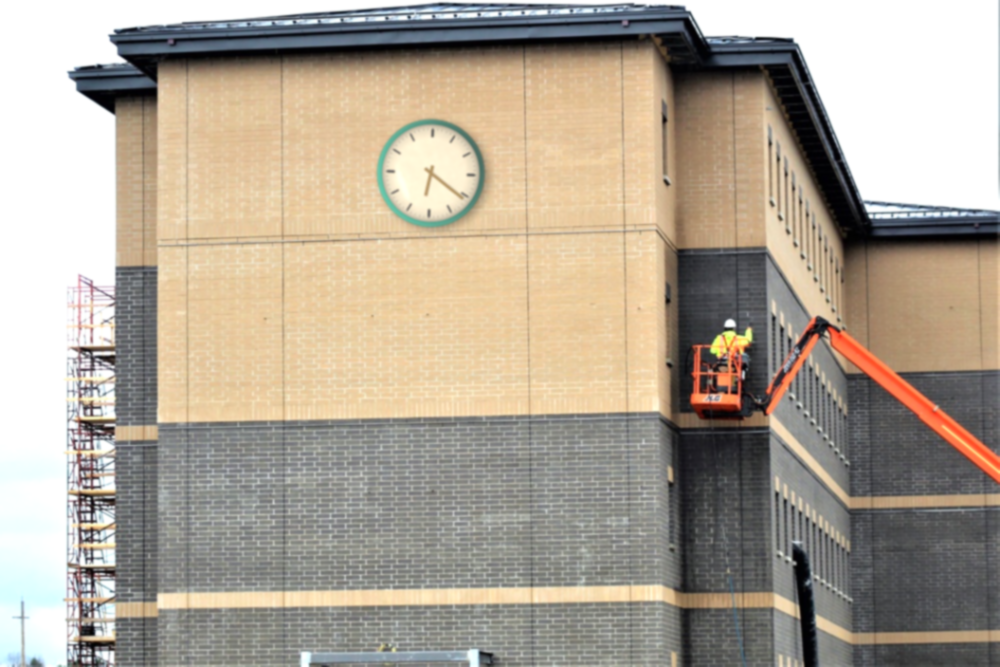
6 h 21 min
